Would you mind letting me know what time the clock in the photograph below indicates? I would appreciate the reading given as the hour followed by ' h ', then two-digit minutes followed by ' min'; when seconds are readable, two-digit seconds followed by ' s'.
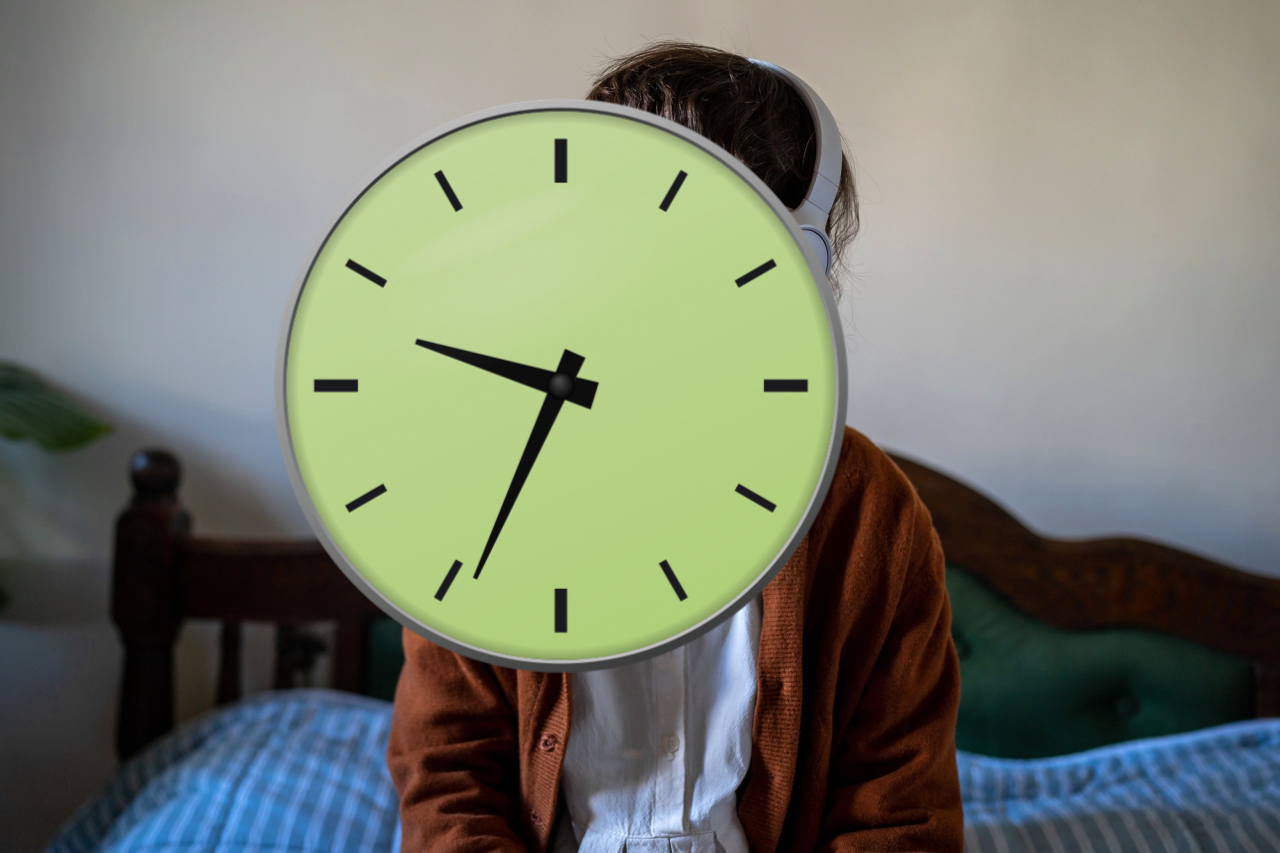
9 h 34 min
